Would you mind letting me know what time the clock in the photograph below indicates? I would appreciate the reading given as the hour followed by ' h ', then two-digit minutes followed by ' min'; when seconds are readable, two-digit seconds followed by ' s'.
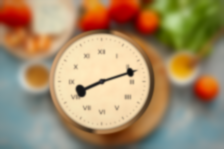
8 h 12 min
